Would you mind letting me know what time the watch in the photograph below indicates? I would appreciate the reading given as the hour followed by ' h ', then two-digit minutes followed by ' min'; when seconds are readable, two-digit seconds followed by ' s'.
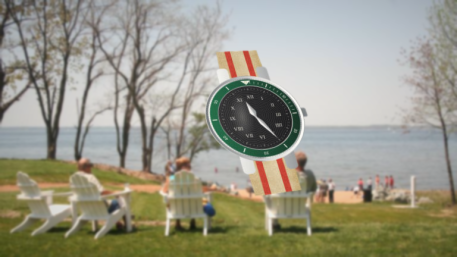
11 h 25 min
